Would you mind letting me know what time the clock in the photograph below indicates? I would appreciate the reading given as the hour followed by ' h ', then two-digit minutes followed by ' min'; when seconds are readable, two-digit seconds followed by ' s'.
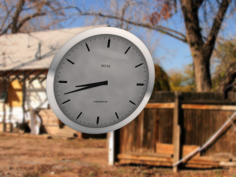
8 h 42 min
